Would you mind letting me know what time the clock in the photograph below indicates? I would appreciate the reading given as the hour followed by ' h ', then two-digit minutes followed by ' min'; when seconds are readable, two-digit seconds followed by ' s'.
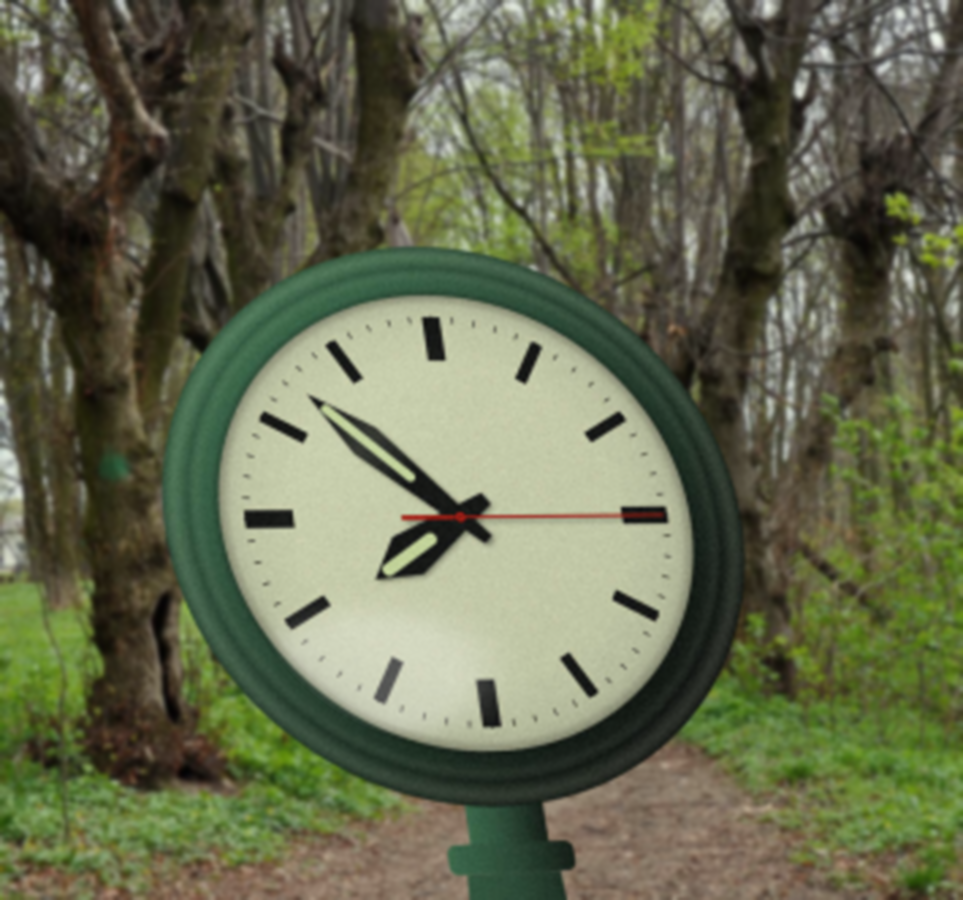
7 h 52 min 15 s
